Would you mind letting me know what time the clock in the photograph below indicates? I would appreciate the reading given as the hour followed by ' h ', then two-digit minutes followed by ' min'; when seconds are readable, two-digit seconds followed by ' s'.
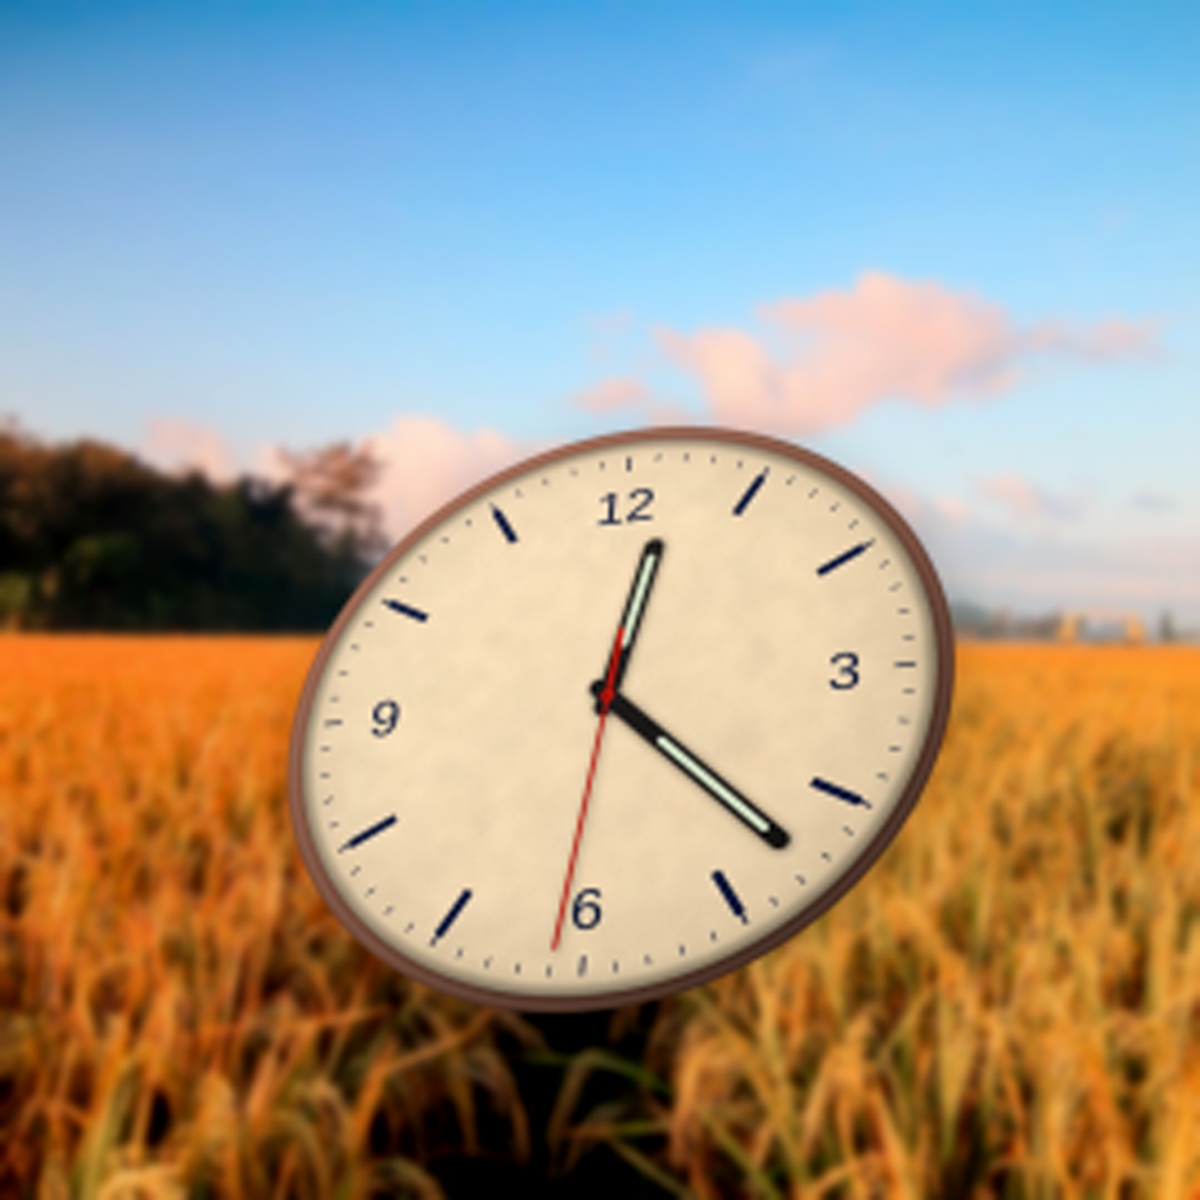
12 h 22 min 31 s
